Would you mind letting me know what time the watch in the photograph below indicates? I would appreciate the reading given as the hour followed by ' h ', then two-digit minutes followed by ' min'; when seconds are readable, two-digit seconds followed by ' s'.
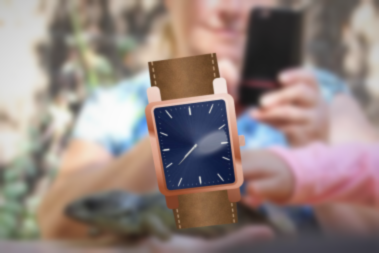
7 h 38 min
